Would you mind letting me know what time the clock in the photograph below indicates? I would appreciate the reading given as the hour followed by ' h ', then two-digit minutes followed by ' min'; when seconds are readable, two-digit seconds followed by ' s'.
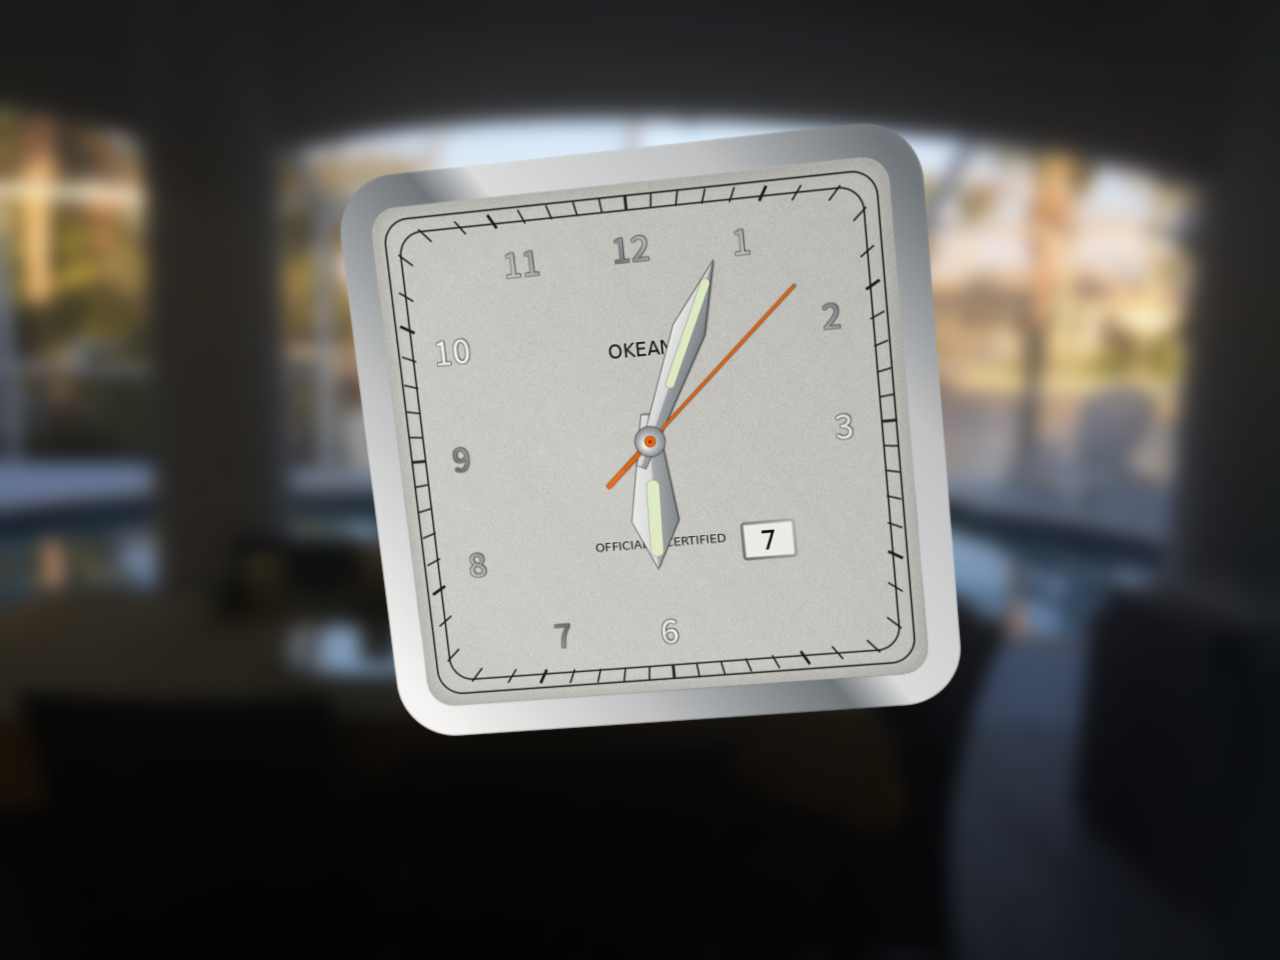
6 h 04 min 08 s
